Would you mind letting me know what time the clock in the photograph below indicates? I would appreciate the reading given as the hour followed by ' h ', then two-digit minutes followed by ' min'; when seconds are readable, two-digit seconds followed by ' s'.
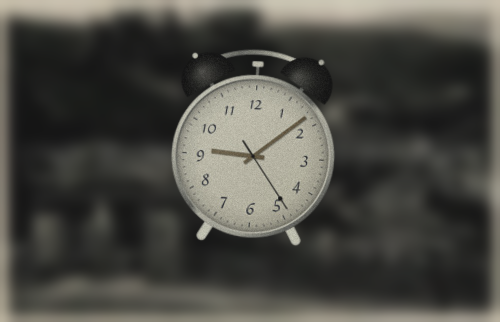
9 h 08 min 24 s
